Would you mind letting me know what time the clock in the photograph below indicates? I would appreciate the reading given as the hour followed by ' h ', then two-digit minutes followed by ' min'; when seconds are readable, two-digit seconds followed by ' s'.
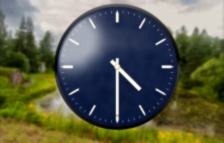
4 h 30 min
